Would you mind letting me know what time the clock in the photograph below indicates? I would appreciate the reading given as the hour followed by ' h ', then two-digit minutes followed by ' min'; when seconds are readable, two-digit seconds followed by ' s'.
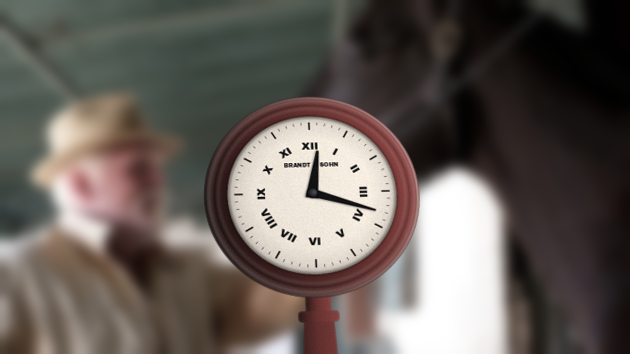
12 h 18 min
